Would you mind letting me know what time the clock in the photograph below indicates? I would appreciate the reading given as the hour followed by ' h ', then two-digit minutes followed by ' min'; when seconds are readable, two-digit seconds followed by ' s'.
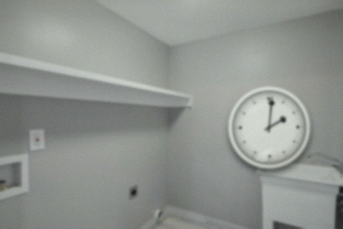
2 h 01 min
